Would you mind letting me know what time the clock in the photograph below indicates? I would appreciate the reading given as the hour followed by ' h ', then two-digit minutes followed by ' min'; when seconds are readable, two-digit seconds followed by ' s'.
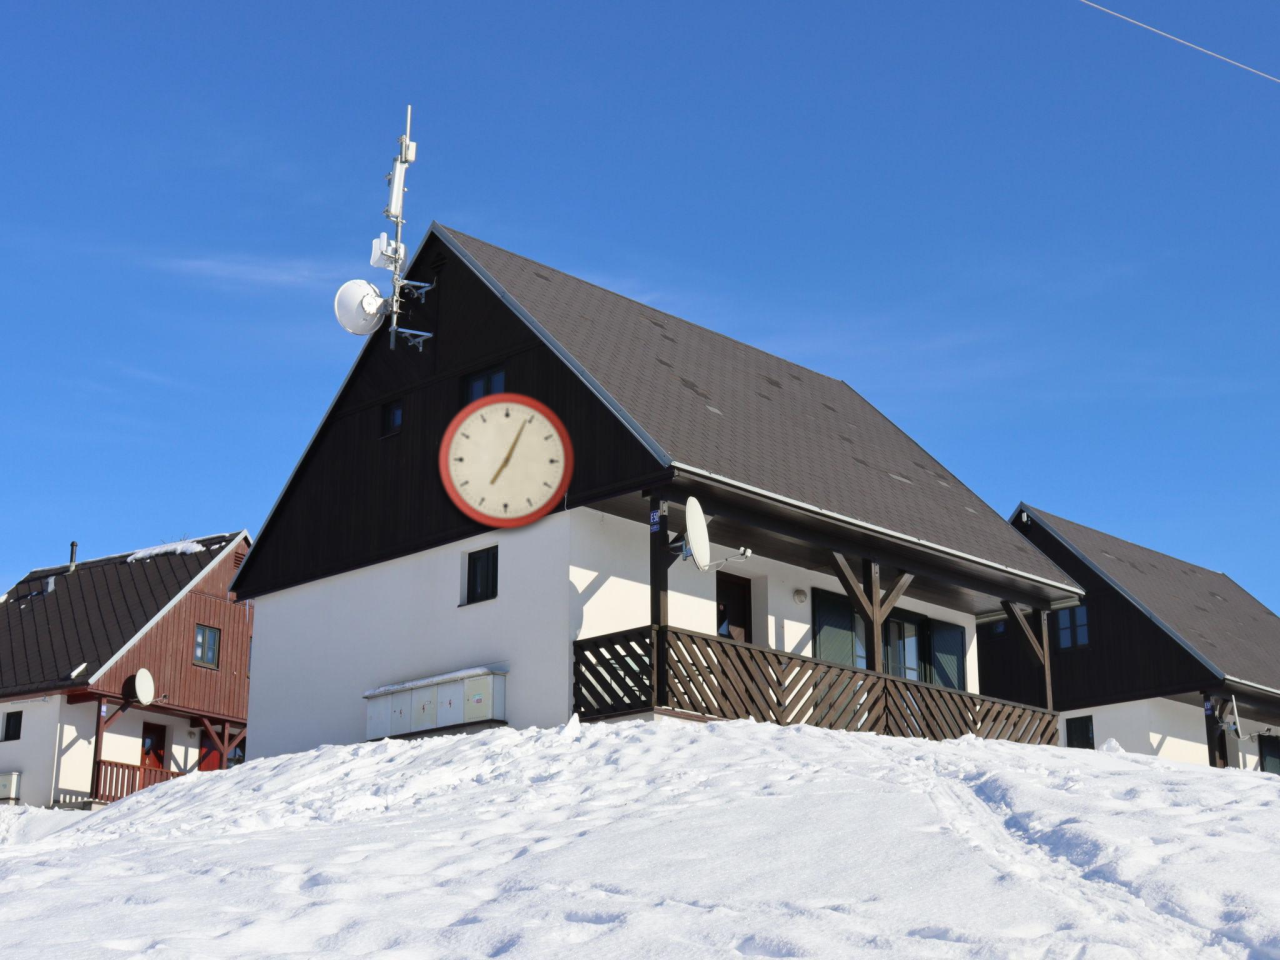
7 h 04 min
